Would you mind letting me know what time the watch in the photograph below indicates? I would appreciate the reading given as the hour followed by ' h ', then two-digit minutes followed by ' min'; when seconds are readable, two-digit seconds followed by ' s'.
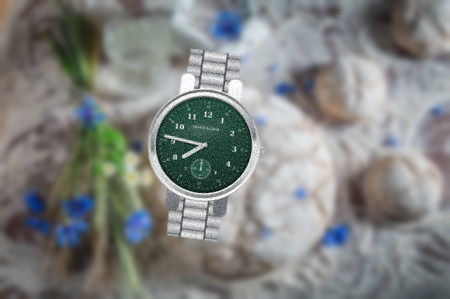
7 h 46 min
